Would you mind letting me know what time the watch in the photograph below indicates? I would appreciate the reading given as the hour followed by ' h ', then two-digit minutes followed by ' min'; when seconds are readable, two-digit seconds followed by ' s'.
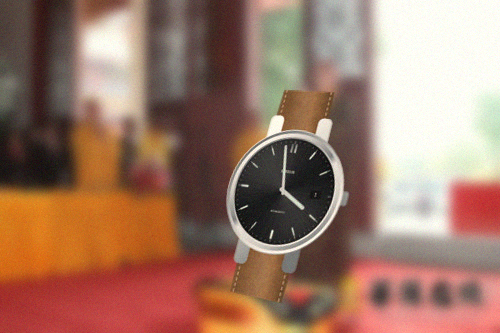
3 h 58 min
